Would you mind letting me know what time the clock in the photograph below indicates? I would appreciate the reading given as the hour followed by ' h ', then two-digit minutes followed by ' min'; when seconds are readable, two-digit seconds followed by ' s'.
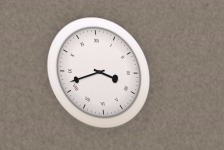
3 h 42 min
